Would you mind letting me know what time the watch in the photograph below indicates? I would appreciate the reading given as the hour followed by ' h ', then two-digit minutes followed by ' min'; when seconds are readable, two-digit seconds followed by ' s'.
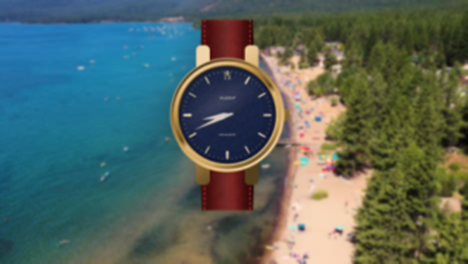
8 h 41 min
